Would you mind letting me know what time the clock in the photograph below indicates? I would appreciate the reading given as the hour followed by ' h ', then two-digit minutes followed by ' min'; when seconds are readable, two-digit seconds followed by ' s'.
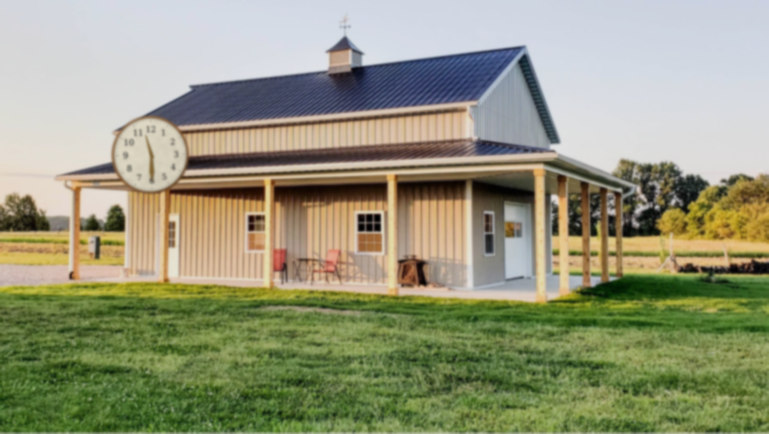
11 h 30 min
